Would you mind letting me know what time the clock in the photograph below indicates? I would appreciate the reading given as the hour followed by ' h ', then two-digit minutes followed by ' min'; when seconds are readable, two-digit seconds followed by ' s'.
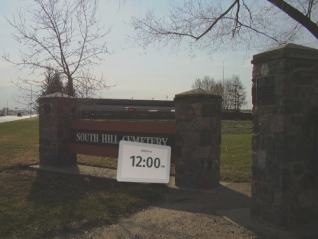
12 h 00 min
